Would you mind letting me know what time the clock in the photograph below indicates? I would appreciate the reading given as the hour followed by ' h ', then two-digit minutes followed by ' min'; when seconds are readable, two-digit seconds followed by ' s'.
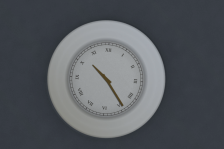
10 h 24 min
